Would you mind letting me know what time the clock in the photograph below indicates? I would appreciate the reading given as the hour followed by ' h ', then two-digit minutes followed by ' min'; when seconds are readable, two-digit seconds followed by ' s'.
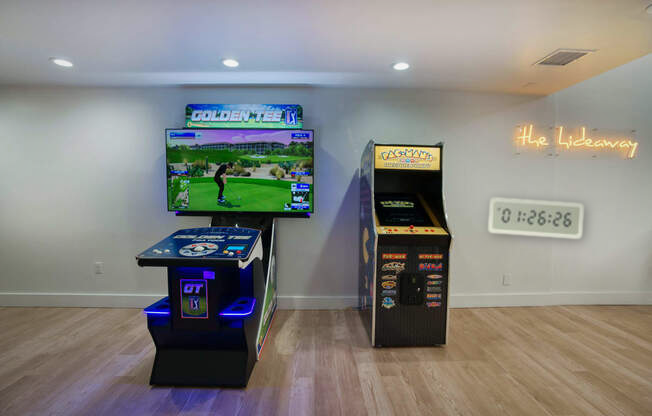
1 h 26 min 26 s
